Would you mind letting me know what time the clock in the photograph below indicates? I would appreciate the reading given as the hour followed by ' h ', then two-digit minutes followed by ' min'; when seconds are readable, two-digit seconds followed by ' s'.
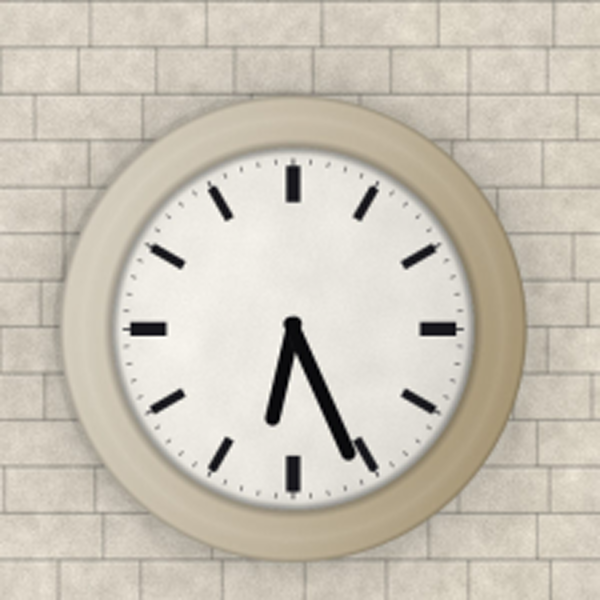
6 h 26 min
